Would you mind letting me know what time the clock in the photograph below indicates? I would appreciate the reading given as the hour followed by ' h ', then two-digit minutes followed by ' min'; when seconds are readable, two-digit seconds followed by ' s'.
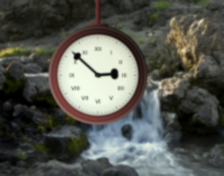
2 h 52 min
